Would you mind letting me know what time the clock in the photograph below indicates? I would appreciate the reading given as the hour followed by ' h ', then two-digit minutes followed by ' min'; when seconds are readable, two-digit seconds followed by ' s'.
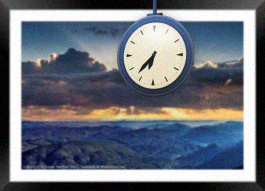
6 h 37 min
